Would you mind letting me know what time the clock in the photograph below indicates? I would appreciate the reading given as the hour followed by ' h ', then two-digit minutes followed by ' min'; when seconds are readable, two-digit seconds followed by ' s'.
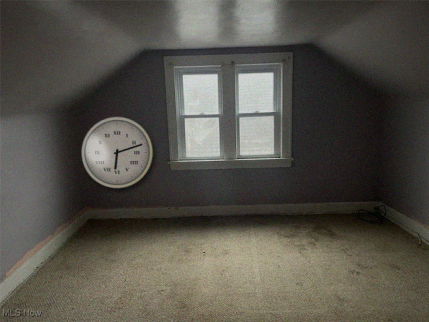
6 h 12 min
